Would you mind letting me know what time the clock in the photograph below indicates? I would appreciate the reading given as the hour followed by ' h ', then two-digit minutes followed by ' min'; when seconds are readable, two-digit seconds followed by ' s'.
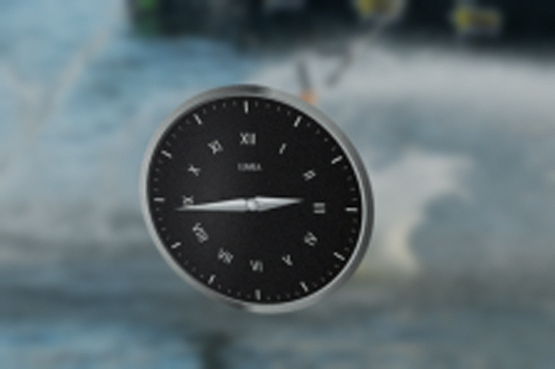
2 h 44 min
